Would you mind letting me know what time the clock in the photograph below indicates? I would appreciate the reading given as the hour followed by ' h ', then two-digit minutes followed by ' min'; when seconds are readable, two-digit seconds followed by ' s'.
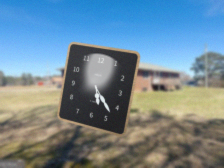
5 h 23 min
